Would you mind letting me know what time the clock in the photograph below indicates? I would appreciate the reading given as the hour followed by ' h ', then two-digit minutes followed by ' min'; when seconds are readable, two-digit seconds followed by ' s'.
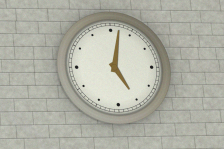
5 h 02 min
